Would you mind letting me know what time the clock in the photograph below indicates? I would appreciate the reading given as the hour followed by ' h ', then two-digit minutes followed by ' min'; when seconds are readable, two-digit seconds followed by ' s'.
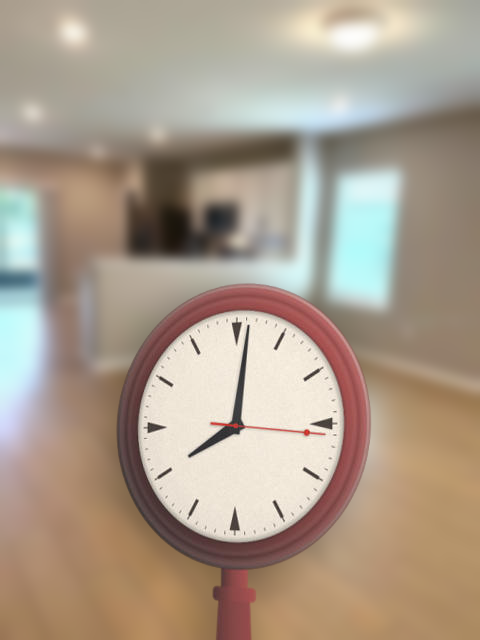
8 h 01 min 16 s
